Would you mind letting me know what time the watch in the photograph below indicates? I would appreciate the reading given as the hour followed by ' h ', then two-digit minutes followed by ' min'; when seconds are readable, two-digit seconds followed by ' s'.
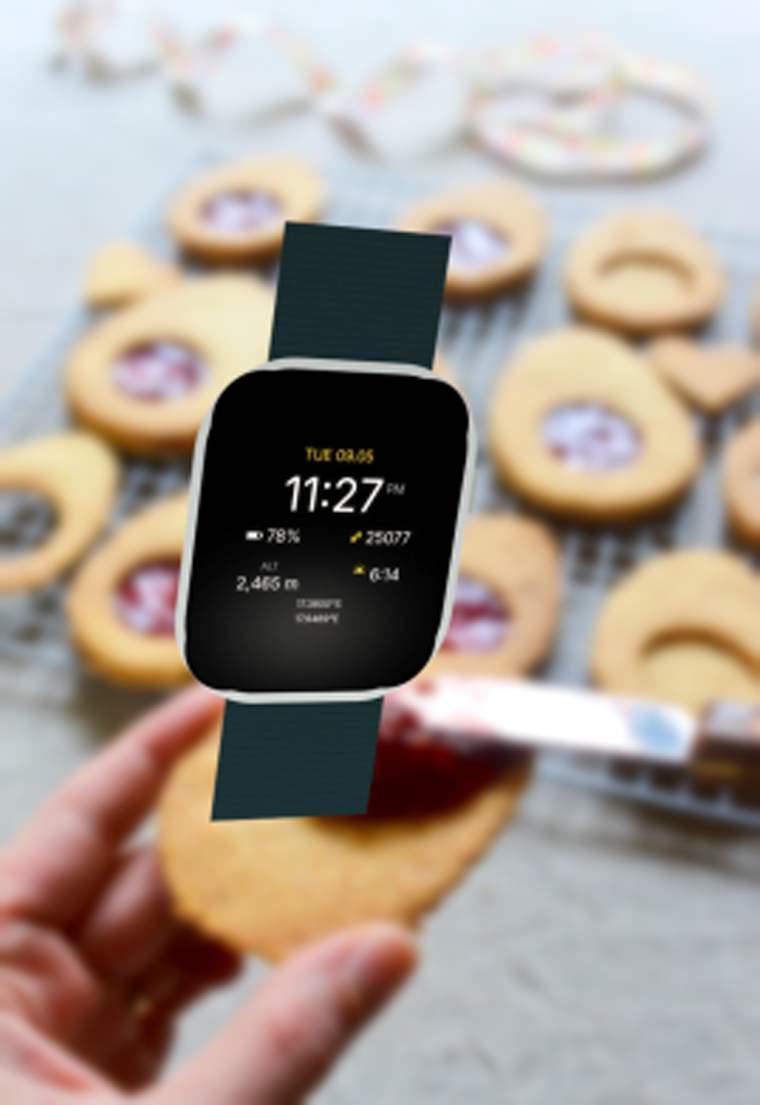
11 h 27 min
